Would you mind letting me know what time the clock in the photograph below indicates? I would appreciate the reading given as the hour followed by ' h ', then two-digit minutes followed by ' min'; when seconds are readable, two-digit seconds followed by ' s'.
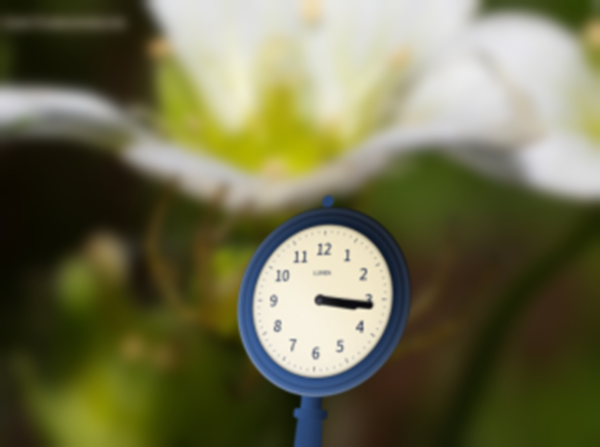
3 h 16 min
